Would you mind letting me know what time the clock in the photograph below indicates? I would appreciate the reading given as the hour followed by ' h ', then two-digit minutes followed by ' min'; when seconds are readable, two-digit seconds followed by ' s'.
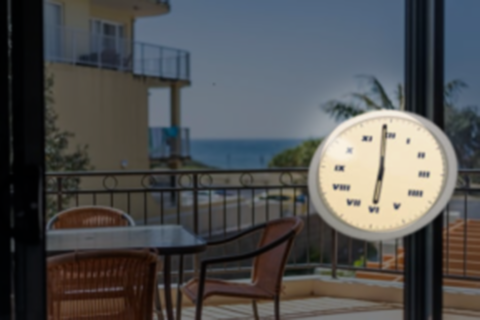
5 h 59 min
